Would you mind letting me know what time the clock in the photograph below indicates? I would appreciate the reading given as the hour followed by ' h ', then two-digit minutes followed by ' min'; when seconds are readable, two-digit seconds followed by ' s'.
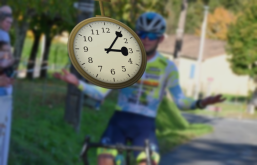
3 h 06 min
